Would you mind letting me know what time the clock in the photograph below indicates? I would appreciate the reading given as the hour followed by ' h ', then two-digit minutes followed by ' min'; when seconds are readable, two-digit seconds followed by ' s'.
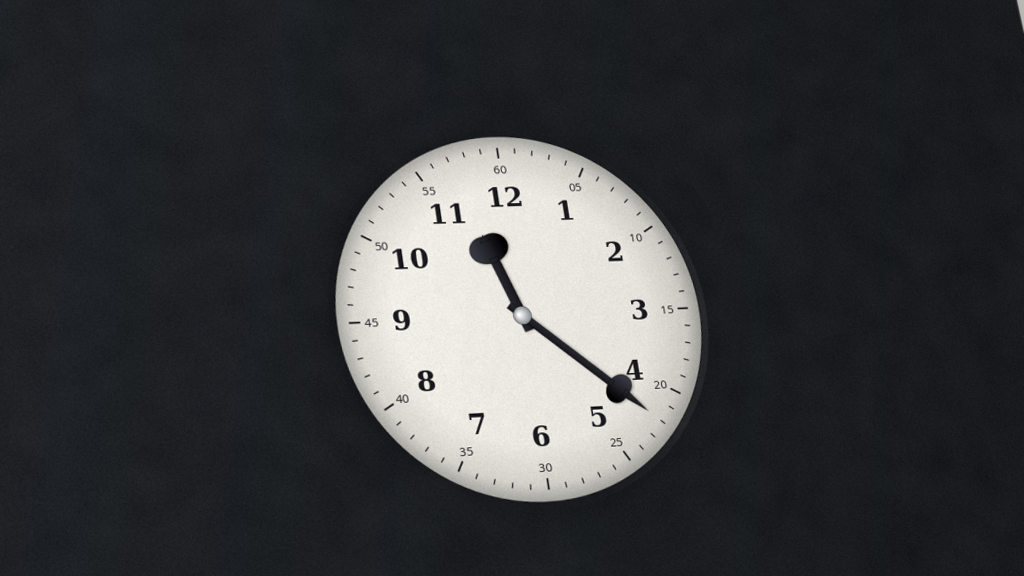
11 h 22 min
